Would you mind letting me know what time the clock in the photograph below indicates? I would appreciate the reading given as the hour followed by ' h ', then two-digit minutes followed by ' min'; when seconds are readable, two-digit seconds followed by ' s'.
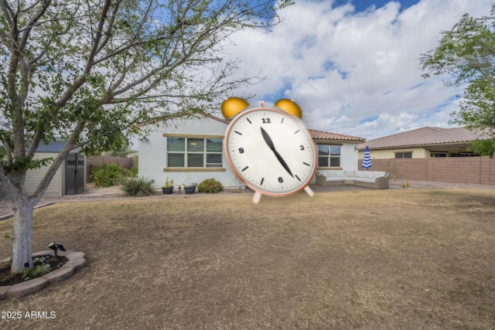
11 h 26 min
